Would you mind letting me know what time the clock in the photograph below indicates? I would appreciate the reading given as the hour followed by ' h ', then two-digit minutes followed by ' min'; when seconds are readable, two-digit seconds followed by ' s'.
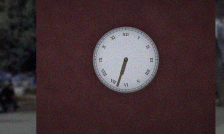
6 h 33 min
